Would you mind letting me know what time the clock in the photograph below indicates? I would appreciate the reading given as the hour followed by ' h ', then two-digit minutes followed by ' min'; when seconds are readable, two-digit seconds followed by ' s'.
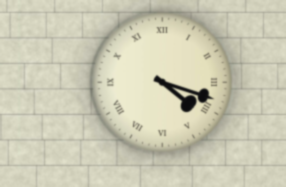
4 h 18 min
